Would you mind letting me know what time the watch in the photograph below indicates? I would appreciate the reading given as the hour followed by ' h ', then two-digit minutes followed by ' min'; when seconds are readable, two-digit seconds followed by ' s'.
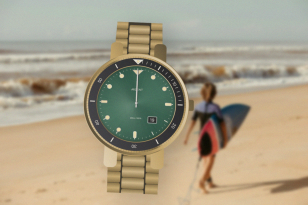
12 h 00 min
